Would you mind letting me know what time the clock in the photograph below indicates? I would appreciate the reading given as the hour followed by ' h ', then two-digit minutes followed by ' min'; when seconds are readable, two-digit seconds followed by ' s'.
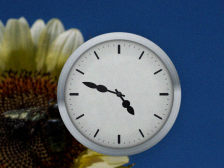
4 h 48 min
